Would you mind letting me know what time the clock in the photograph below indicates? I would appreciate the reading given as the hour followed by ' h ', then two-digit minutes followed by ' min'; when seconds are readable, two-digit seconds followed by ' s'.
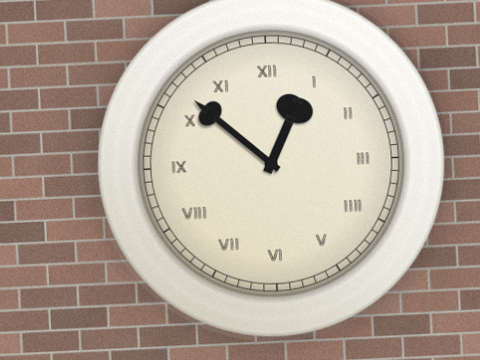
12 h 52 min
